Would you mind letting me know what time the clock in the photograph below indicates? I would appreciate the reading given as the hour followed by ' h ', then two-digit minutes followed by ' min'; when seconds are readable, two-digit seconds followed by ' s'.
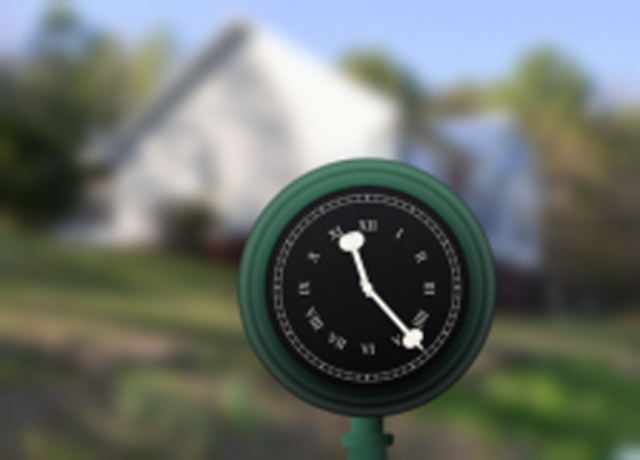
11 h 23 min
